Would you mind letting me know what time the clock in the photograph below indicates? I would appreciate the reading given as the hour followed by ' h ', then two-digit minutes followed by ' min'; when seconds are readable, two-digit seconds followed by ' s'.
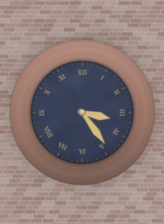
3 h 24 min
